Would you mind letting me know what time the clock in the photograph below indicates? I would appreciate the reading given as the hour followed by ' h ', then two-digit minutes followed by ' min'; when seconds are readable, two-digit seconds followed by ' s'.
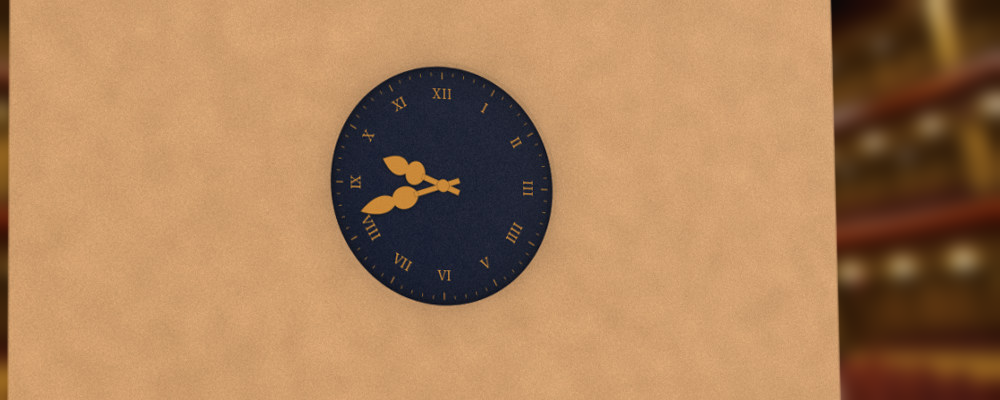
9 h 42 min
